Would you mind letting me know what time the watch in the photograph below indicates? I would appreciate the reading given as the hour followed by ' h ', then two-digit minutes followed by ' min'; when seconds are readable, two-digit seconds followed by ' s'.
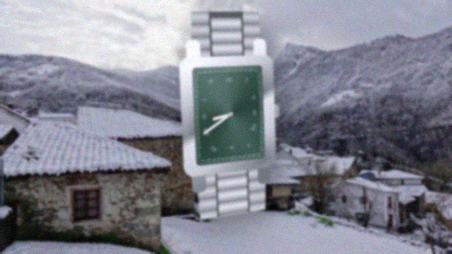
8 h 40 min
